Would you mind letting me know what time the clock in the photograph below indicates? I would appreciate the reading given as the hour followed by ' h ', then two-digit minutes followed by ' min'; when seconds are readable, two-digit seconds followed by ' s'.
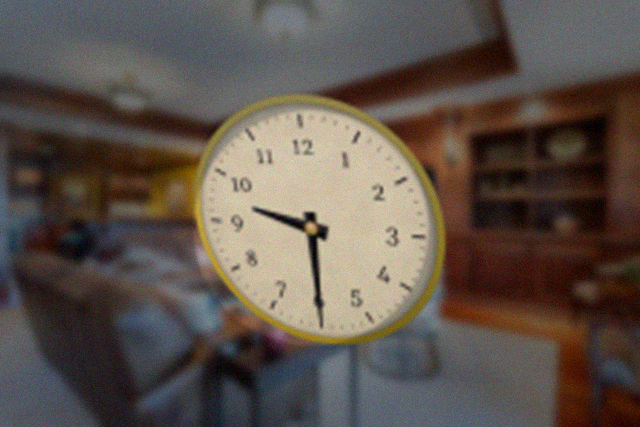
9 h 30 min
